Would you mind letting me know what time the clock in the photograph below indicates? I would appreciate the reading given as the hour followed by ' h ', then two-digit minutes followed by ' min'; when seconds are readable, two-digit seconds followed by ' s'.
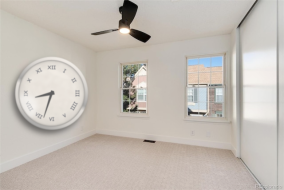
8 h 33 min
